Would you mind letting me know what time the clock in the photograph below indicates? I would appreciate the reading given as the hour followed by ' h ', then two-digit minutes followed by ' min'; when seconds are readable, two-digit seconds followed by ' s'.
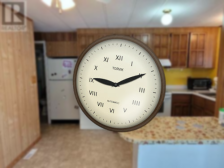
9 h 10 min
